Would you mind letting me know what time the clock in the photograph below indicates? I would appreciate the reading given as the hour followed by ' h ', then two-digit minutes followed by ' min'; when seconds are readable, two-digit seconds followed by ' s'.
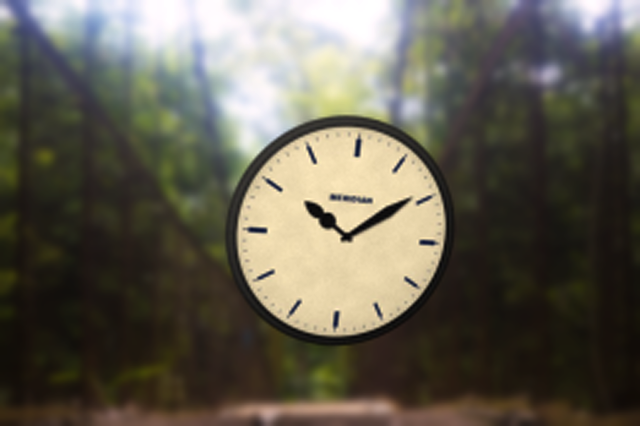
10 h 09 min
